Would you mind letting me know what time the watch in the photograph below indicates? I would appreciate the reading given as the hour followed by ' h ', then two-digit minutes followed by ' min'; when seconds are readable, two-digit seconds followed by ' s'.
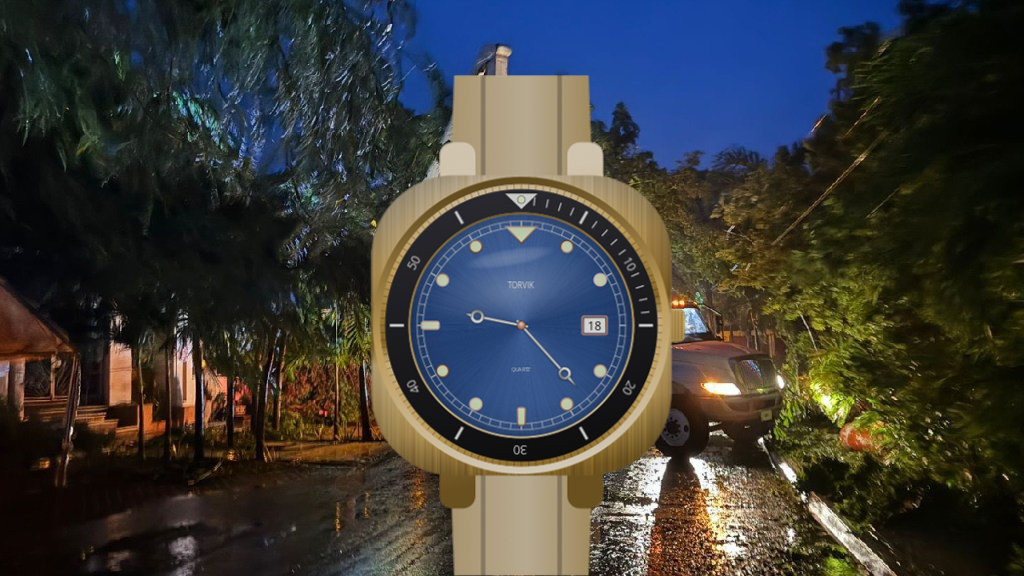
9 h 23 min
